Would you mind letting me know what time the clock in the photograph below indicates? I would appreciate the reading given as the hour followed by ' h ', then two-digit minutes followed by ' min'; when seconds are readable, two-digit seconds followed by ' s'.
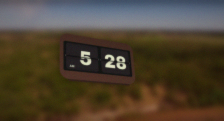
5 h 28 min
